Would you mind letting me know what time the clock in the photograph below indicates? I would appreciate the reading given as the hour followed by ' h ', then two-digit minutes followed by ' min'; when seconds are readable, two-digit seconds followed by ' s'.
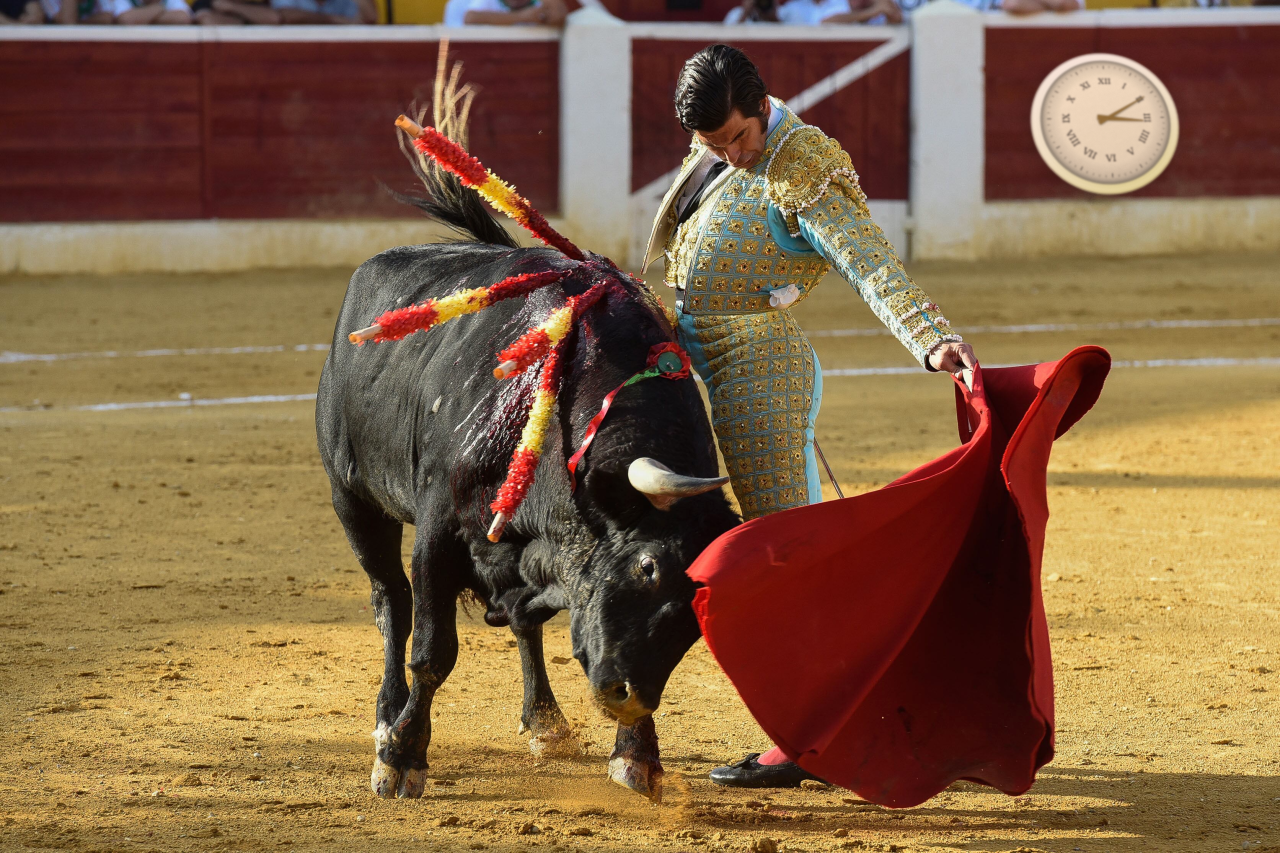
3 h 10 min
